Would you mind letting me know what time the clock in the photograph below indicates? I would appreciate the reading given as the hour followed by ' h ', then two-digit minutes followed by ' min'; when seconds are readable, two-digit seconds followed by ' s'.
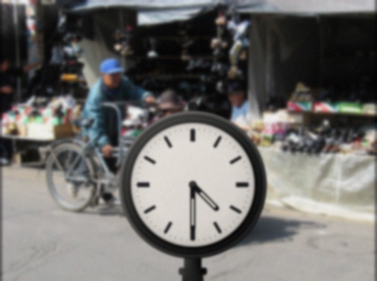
4 h 30 min
